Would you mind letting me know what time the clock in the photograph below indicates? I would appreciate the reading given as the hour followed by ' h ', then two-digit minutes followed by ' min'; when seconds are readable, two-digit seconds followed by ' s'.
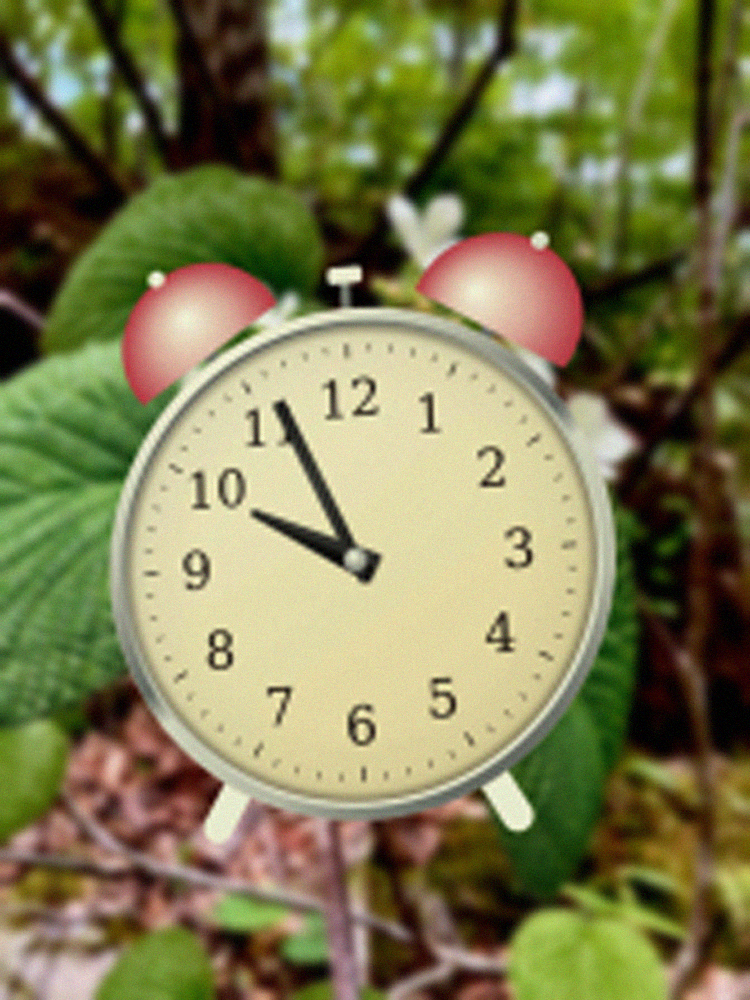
9 h 56 min
